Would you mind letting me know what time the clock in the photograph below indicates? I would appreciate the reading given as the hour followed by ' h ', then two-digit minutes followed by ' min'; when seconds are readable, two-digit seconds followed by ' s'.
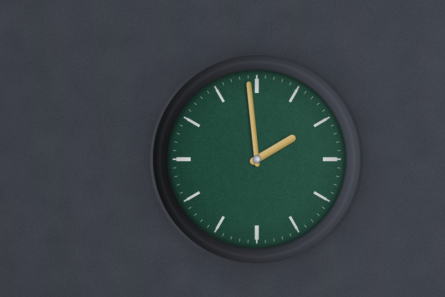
1 h 59 min
